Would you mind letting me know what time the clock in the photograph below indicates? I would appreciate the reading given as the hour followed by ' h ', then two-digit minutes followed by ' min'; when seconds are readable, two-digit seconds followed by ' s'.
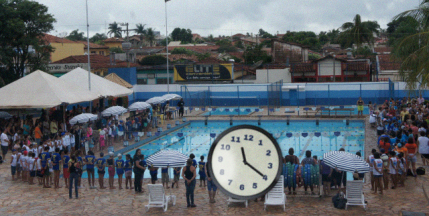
11 h 20 min
